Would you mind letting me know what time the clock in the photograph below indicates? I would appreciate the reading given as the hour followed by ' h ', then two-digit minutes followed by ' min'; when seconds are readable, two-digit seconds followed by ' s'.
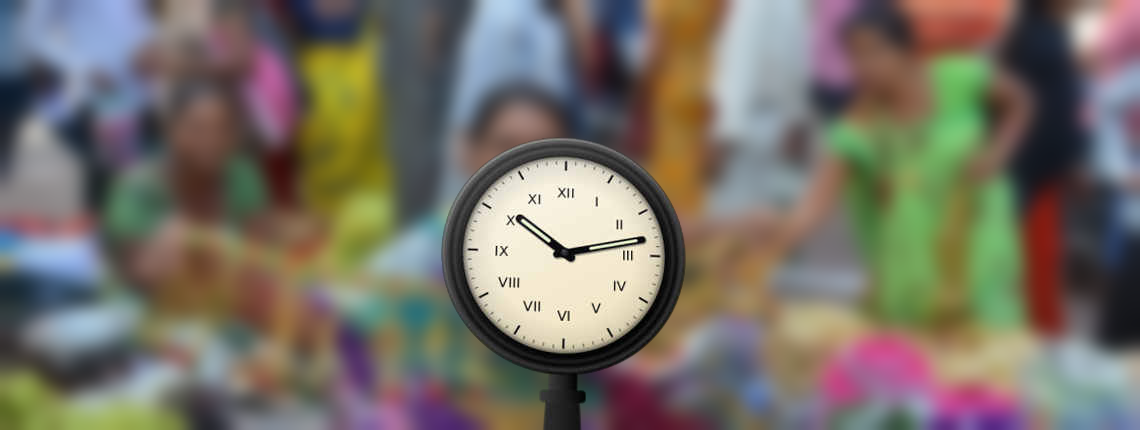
10 h 13 min
